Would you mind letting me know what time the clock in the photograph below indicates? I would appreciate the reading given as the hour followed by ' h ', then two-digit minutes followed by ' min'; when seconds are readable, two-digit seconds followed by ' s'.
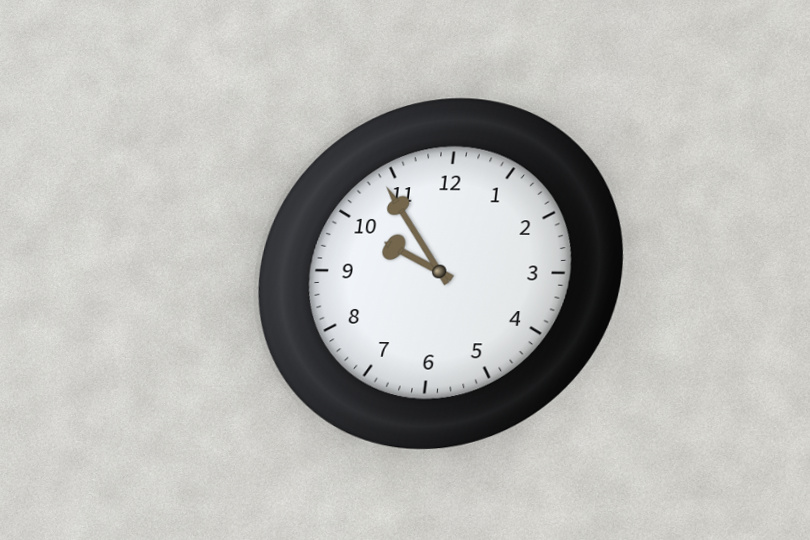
9 h 54 min
